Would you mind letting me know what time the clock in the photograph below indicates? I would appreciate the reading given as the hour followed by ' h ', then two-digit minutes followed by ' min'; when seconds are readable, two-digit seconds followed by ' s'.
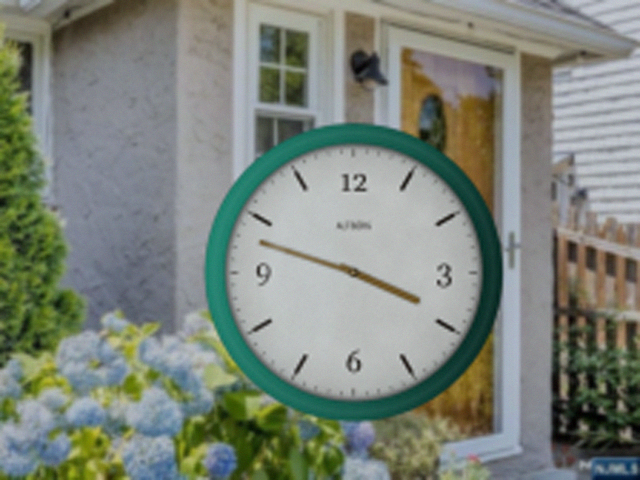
3 h 48 min
